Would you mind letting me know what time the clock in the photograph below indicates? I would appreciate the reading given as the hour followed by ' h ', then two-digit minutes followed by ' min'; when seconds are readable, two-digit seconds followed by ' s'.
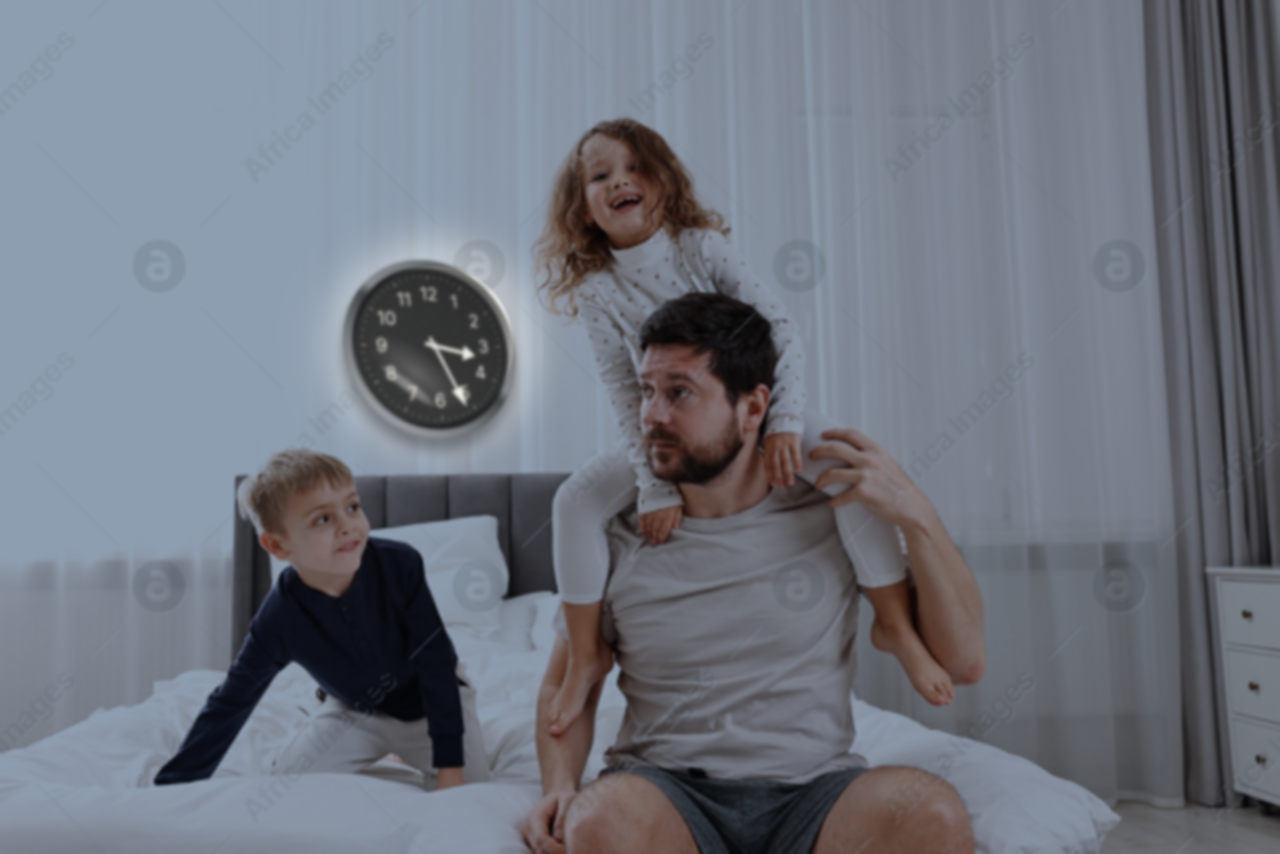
3 h 26 min
